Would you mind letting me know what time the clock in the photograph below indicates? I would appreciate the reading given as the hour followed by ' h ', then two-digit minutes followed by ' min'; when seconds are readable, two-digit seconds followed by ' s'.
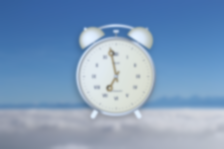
6 h 58 min
